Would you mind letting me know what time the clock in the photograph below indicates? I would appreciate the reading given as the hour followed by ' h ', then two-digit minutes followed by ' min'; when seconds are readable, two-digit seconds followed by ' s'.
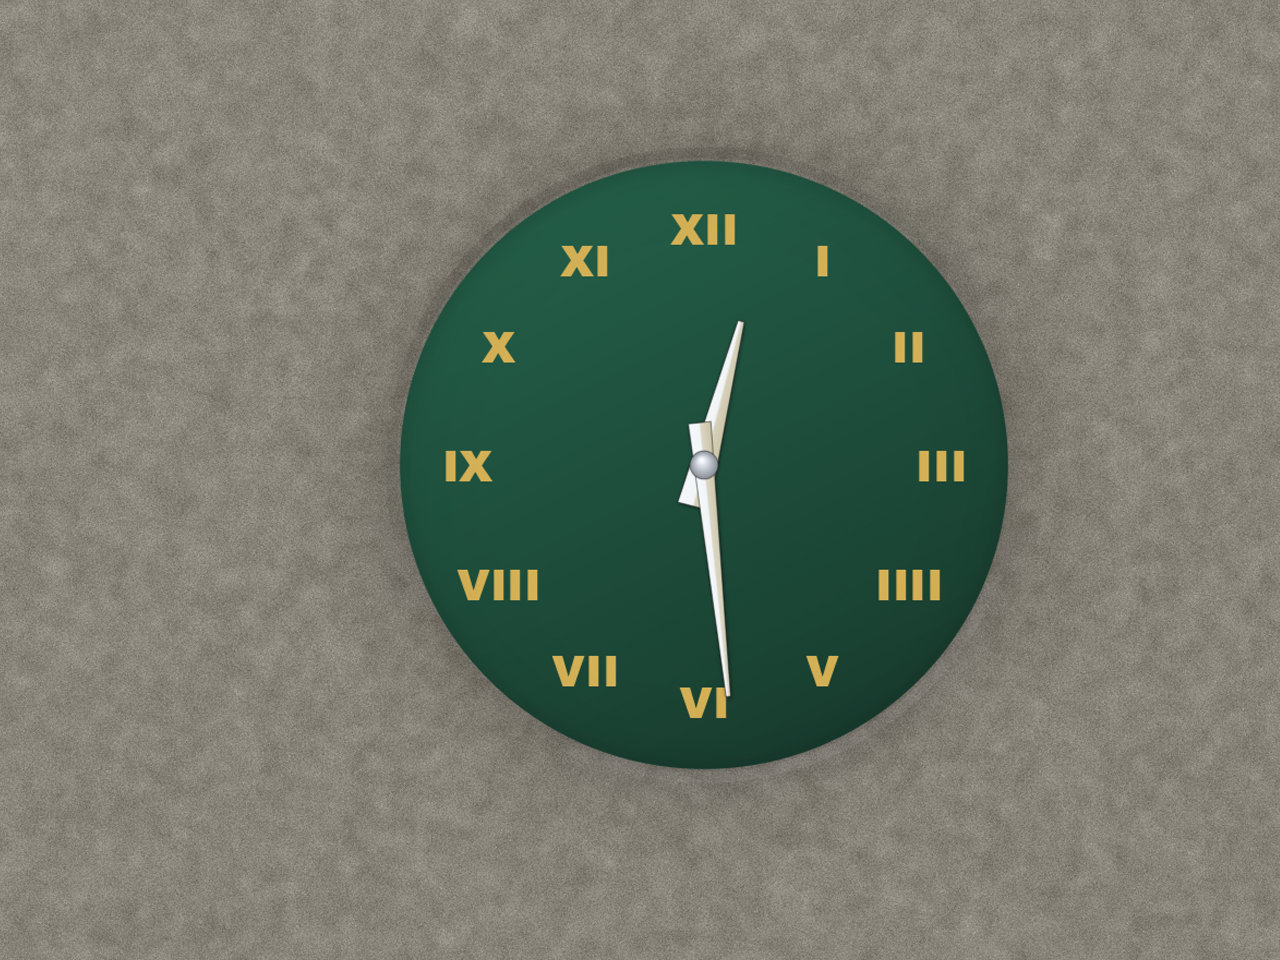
12 h 29 min
